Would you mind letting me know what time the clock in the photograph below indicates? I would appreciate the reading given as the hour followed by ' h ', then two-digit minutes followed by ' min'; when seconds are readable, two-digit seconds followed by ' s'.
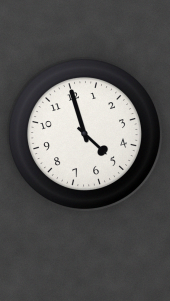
5 h 00 min
